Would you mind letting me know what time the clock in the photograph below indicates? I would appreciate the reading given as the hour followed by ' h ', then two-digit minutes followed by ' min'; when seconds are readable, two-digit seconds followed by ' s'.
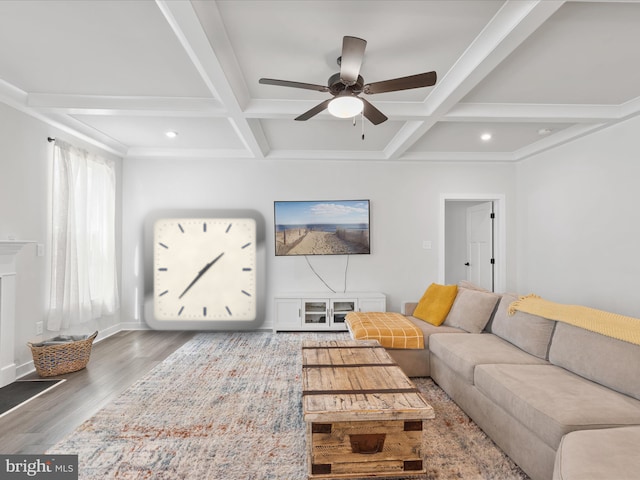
1 h 37 min
